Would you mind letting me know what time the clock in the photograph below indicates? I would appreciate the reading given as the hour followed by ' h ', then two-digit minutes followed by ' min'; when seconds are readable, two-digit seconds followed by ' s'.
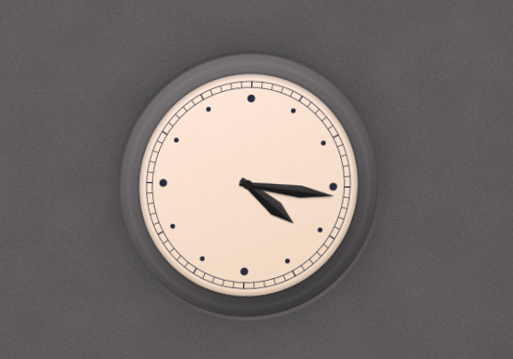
4 h 16 min
